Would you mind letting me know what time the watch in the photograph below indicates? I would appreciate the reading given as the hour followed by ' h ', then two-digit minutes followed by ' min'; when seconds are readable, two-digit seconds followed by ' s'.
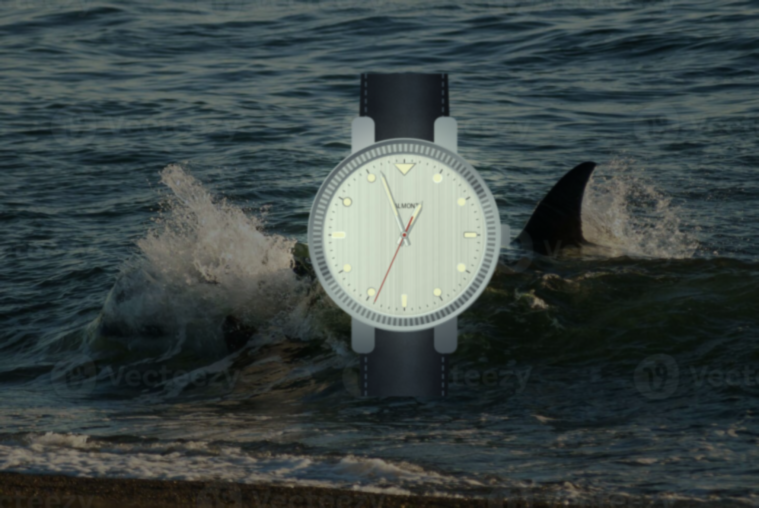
12 h 56 min 34 s
